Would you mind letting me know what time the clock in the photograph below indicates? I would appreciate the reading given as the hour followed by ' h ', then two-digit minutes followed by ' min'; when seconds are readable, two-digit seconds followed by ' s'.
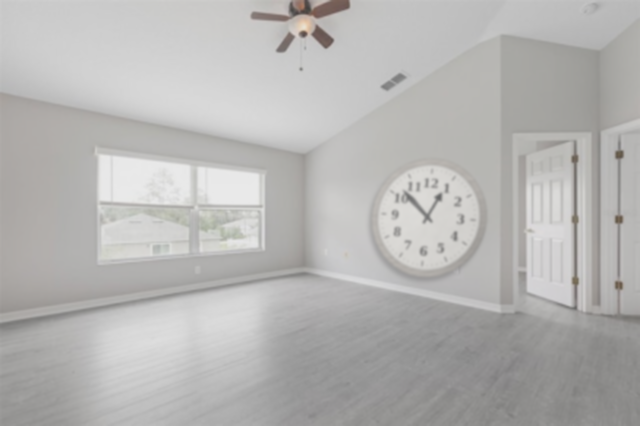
12 h 52 min
